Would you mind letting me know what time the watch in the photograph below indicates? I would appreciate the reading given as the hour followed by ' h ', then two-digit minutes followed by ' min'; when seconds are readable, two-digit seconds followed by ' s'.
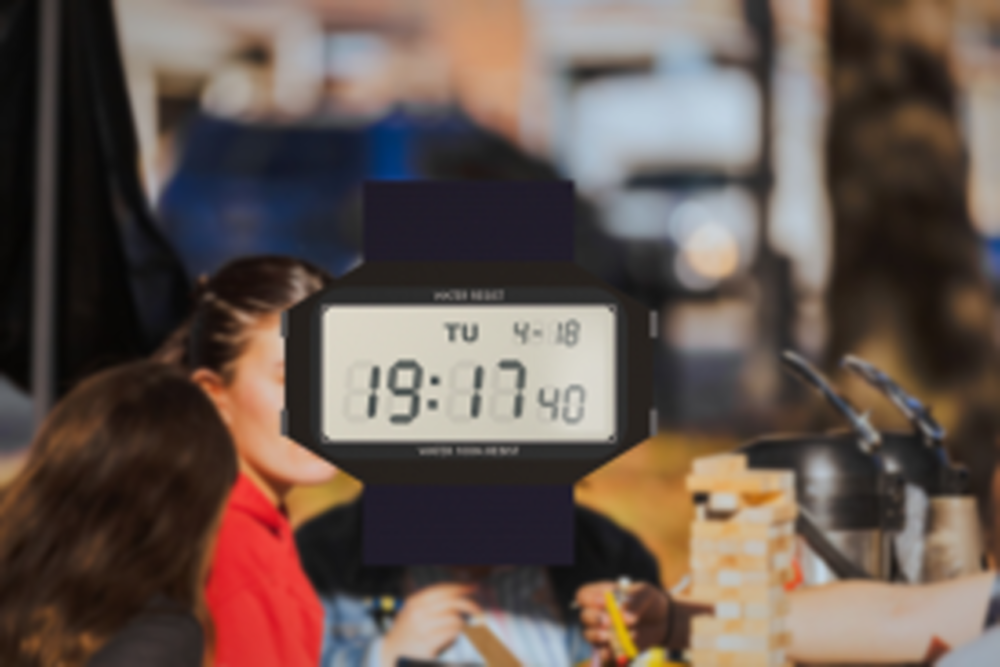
19 h 17 min 40 s
